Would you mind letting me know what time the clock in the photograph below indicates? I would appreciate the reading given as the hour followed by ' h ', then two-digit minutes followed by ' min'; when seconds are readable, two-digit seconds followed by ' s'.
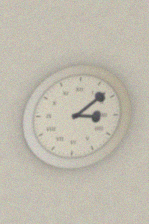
3 h 08 min
